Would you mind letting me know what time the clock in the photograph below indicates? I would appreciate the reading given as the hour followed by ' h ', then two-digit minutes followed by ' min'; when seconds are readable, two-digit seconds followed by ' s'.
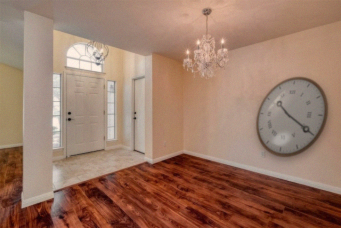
10 h 20 min
